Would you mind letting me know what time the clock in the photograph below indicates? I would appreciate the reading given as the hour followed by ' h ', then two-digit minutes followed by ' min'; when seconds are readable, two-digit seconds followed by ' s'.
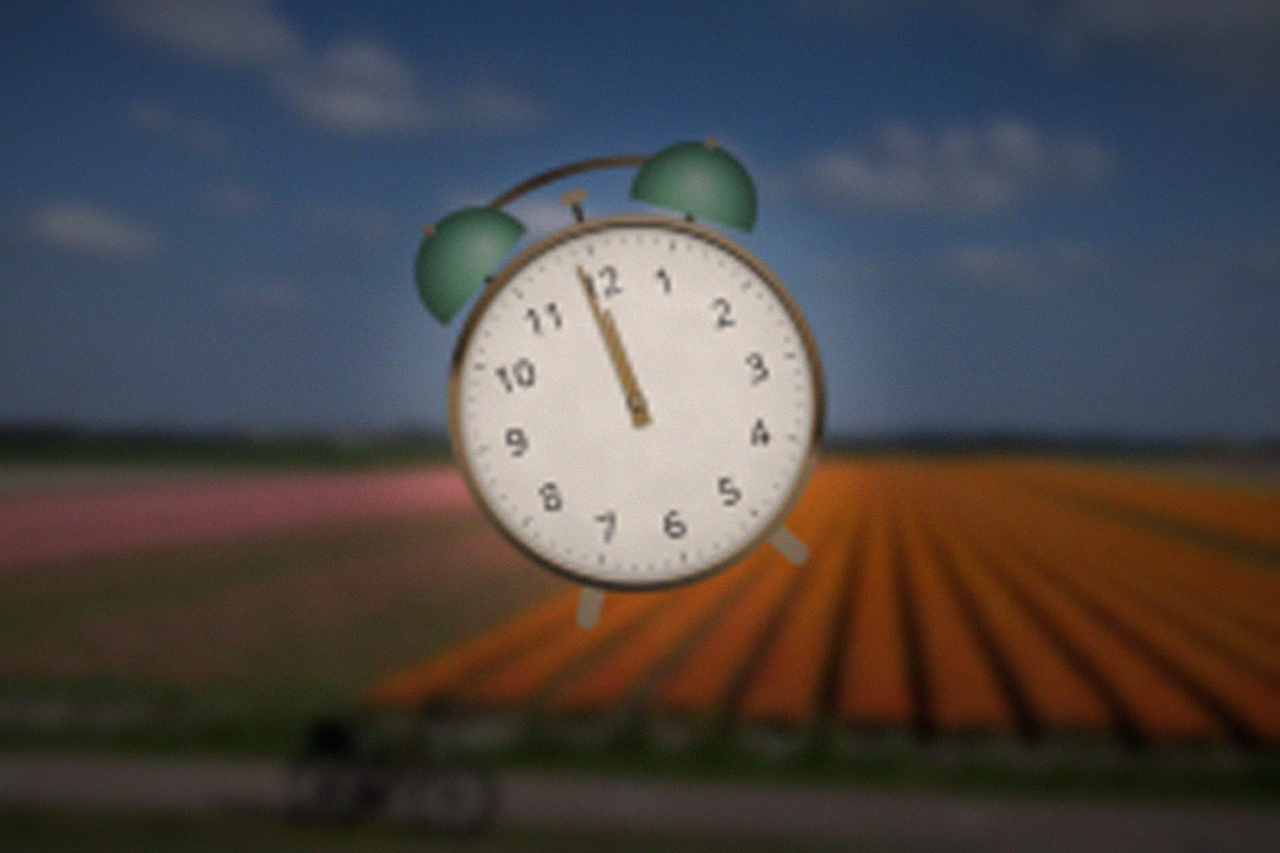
11 h 59 min
